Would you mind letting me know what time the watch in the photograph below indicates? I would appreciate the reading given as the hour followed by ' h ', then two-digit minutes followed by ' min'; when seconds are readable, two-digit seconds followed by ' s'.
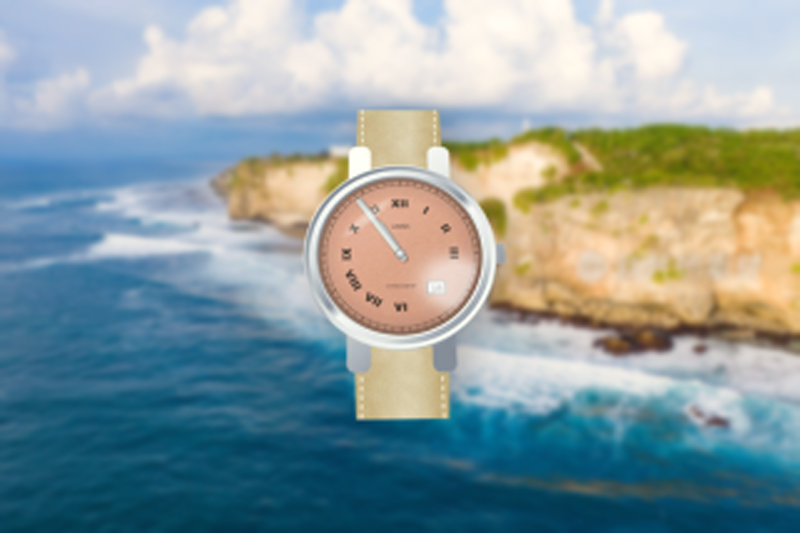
10 h 54 min
